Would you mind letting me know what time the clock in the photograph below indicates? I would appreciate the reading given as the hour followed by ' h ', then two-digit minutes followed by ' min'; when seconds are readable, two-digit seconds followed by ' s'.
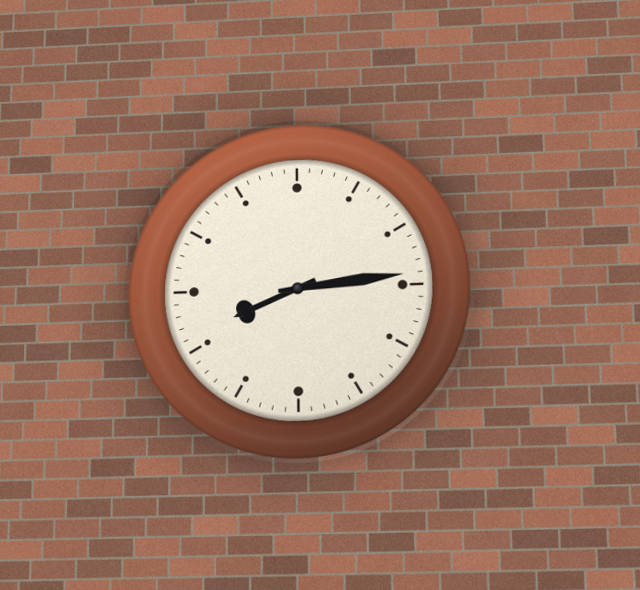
8 h 14 min
